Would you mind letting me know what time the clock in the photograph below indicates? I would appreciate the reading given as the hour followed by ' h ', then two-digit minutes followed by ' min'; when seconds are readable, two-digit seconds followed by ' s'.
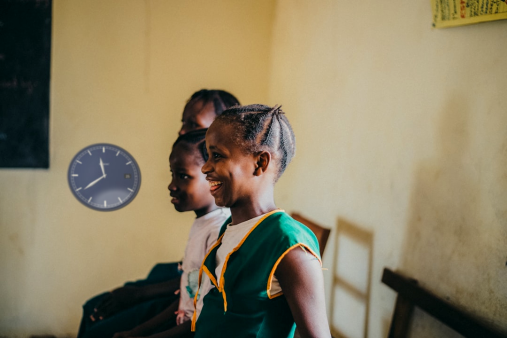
11 h 39 min
